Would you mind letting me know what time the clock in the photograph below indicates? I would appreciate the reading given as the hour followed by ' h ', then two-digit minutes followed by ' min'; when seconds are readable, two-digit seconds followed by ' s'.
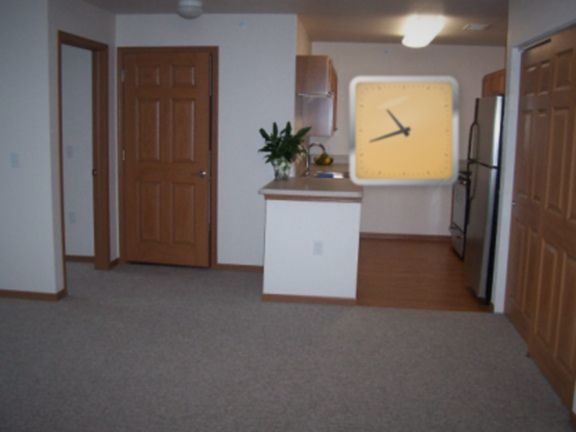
10 h 42 min
